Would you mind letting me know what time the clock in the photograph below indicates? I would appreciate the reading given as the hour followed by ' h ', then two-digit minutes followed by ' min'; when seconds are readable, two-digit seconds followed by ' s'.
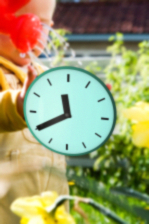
11 h 40 min
